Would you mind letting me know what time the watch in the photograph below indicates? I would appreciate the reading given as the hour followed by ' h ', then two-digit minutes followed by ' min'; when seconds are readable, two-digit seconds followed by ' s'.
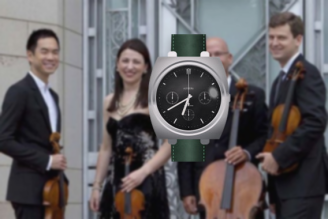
6 h 40 min
